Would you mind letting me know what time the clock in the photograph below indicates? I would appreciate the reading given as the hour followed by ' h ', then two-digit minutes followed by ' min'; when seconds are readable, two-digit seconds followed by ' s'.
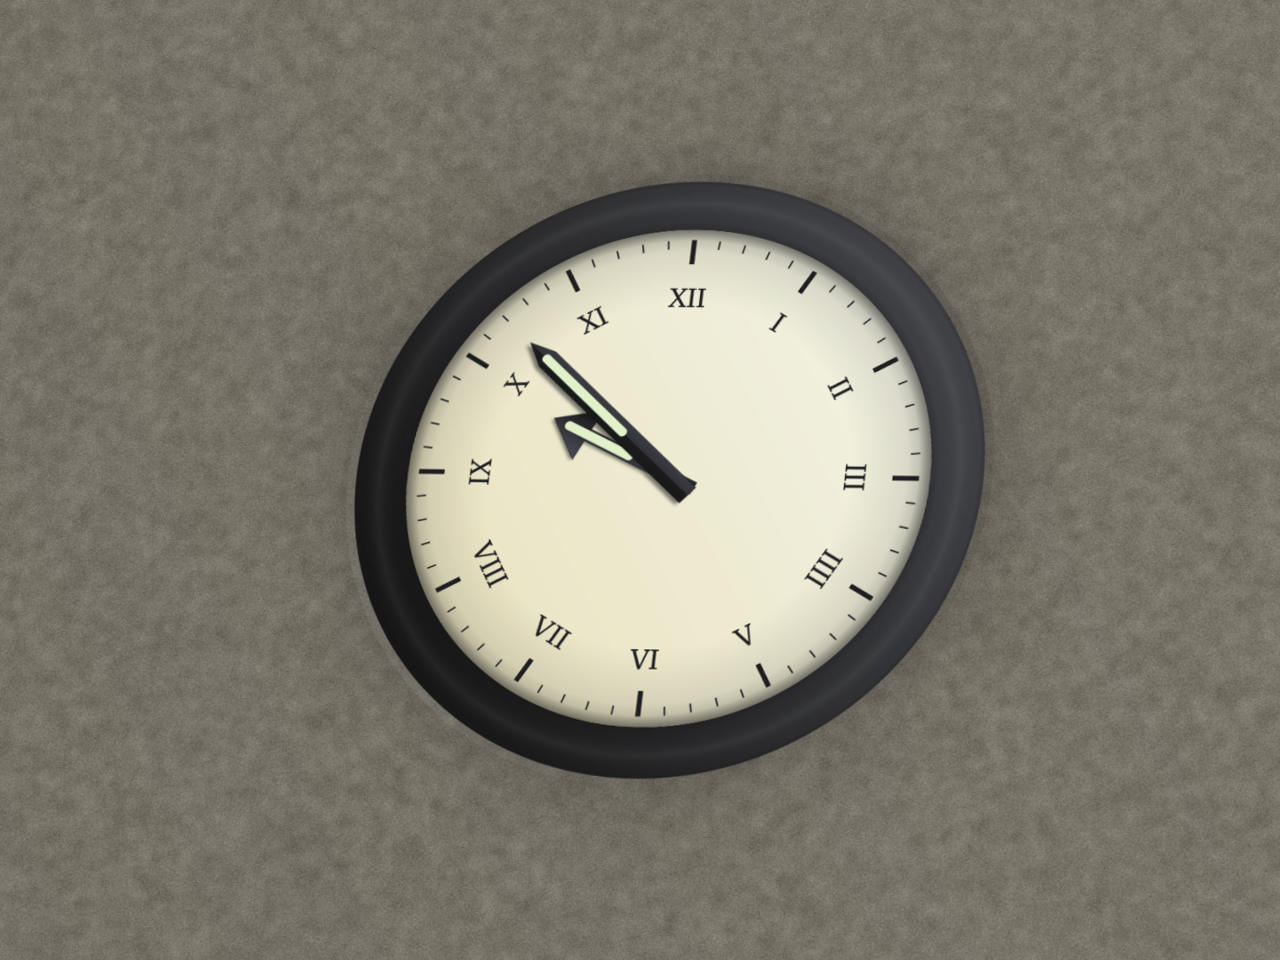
9 h 52 min
